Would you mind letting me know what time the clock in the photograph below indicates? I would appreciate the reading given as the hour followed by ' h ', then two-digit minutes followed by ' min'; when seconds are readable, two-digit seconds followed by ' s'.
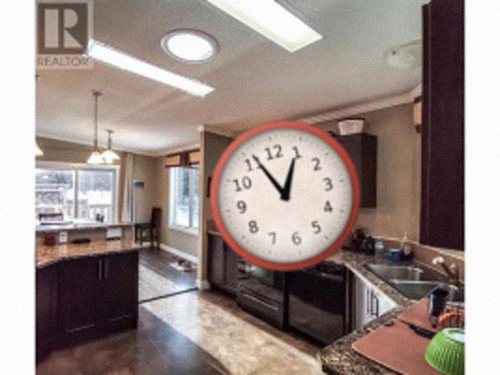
12 h 56 min
